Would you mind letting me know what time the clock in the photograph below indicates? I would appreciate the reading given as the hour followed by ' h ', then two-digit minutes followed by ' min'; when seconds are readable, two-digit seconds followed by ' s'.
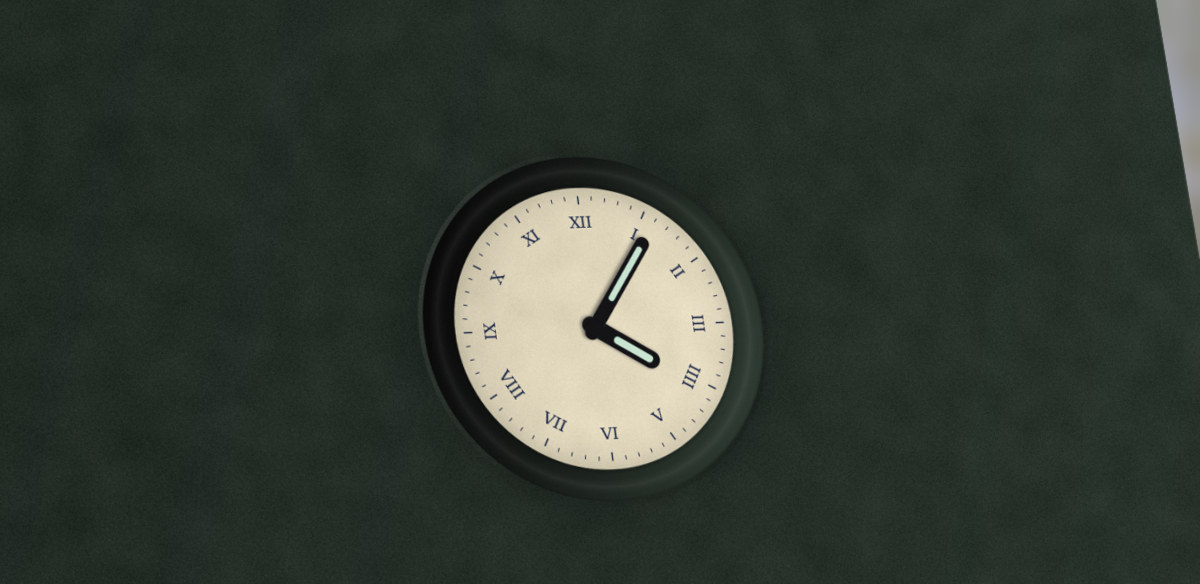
4 h 06 min
